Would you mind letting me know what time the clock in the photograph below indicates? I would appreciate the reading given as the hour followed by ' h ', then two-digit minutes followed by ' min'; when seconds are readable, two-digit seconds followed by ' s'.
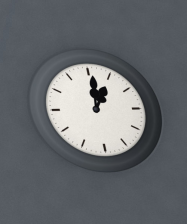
1 h 01 min
